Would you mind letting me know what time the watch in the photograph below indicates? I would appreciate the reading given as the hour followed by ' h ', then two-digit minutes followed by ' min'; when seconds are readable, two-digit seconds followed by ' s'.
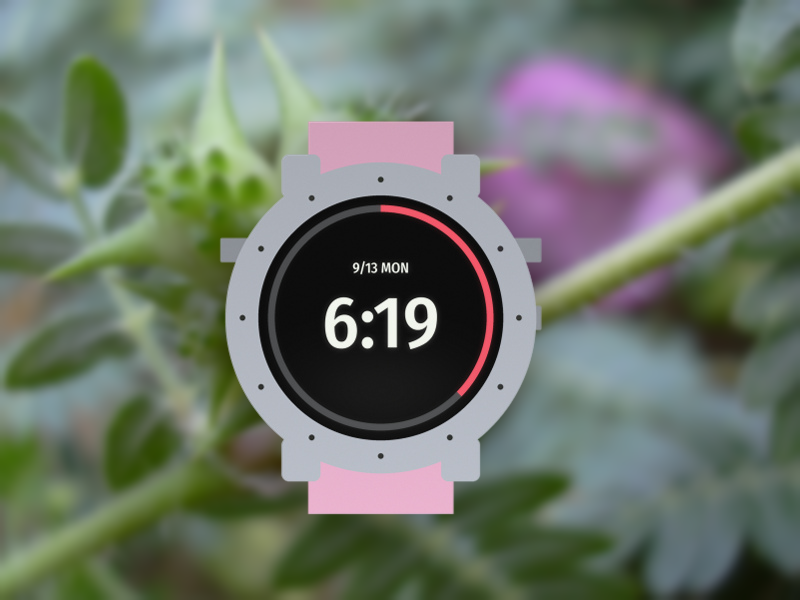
6 h 19 min
